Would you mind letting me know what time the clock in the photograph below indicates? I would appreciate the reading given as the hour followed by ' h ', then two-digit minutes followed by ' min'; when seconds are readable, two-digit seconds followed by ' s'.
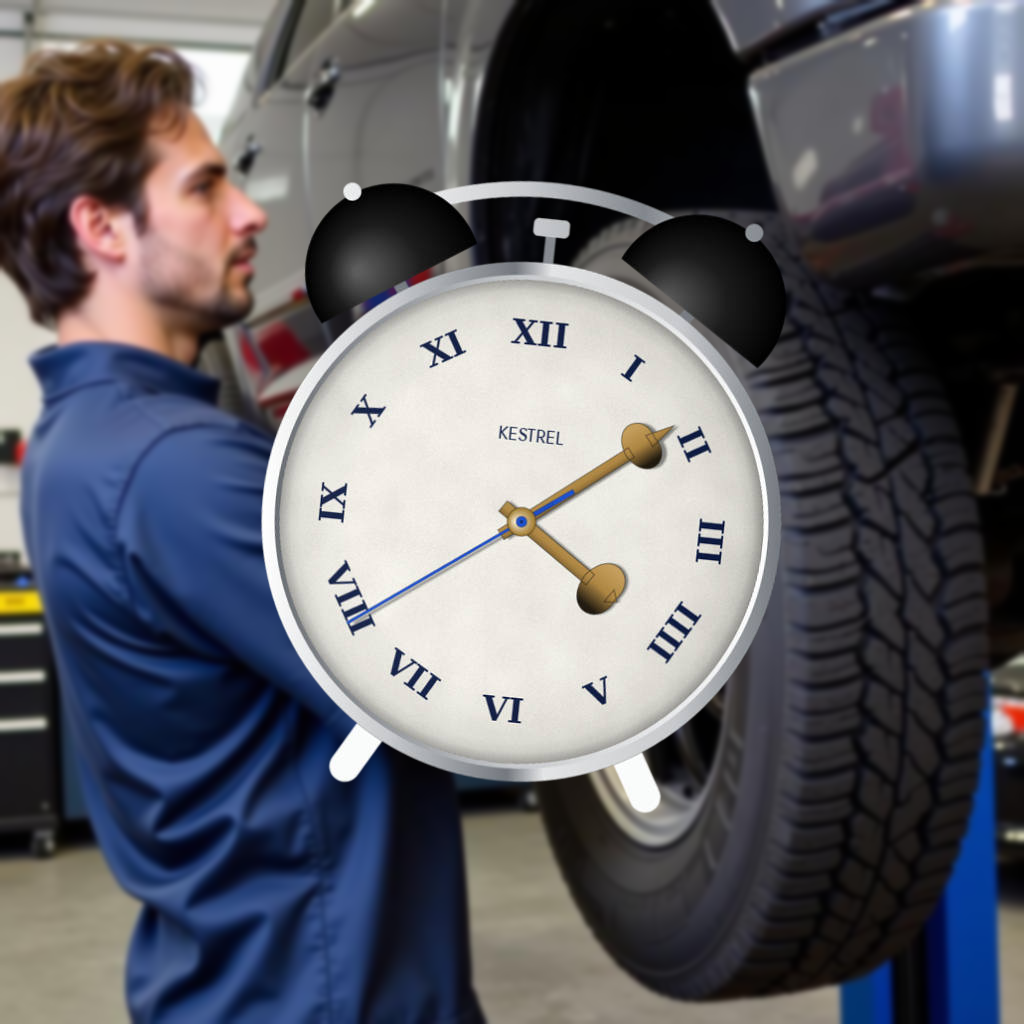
4 h 08 min 39 s
